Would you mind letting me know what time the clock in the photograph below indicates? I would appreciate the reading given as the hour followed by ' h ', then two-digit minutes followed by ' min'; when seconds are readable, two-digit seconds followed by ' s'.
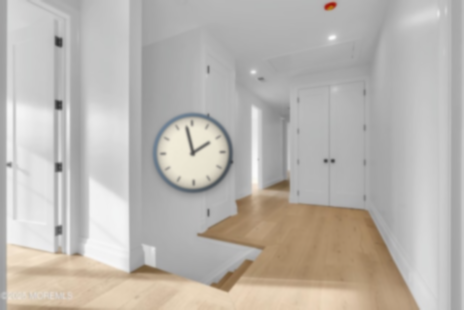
1 h 58 min
